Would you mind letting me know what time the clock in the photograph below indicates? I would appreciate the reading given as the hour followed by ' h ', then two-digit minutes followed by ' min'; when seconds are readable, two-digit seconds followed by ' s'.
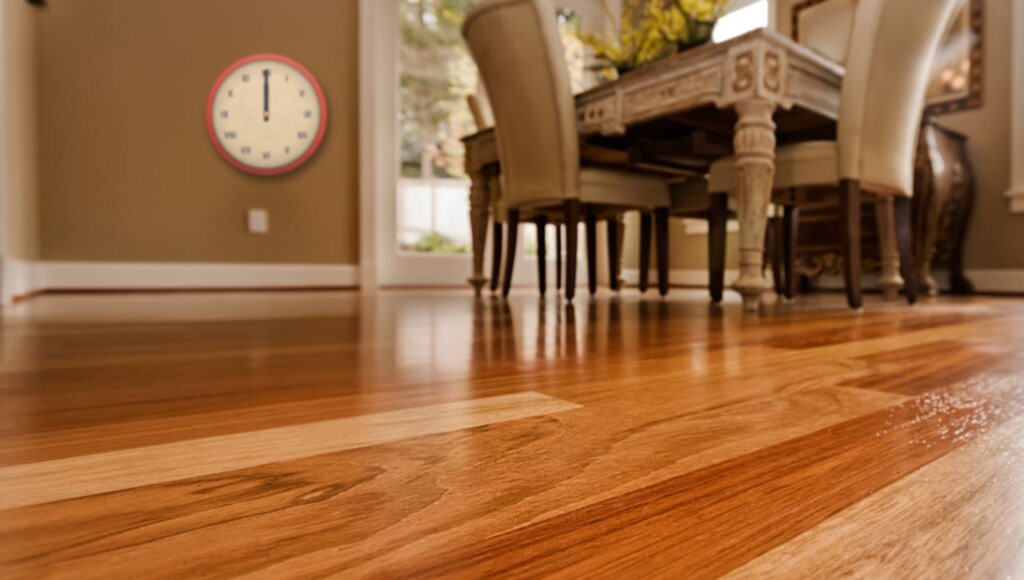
12 h 00 min
